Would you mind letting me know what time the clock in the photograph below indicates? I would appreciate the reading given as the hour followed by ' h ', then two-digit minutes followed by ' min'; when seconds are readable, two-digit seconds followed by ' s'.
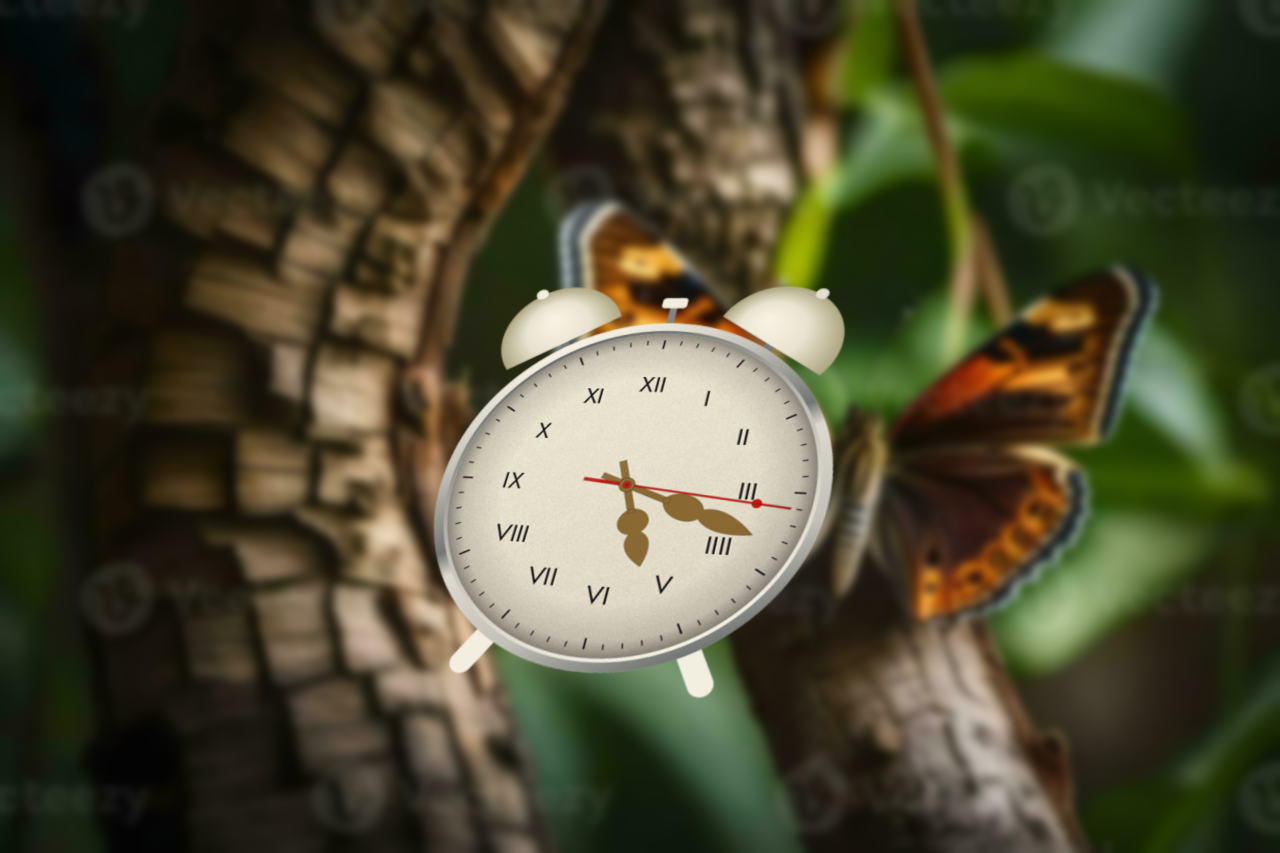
5 h 18 min 16 s
